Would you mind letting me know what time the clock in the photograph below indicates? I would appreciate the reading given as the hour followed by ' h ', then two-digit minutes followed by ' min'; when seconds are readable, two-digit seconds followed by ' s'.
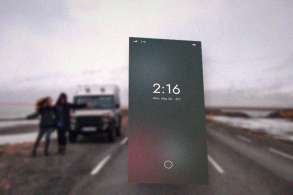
2 h 16 min
